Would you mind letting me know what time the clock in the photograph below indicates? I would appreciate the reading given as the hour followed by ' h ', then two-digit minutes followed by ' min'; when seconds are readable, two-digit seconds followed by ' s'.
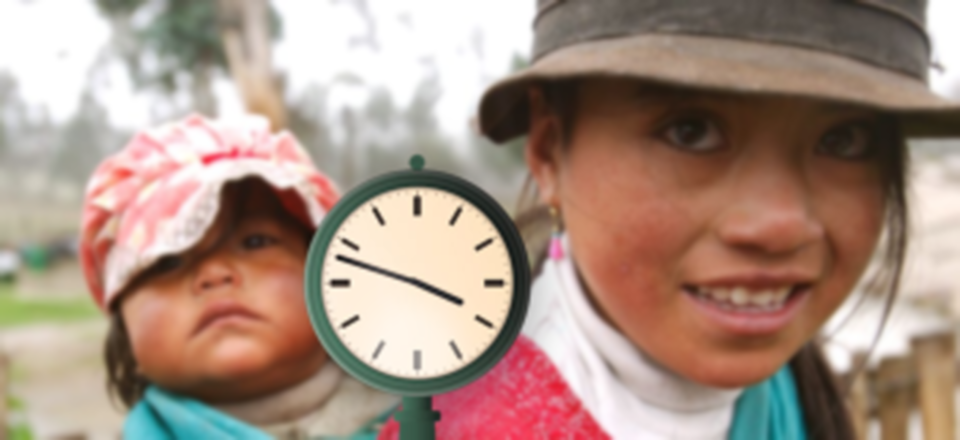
3 h 48 min
